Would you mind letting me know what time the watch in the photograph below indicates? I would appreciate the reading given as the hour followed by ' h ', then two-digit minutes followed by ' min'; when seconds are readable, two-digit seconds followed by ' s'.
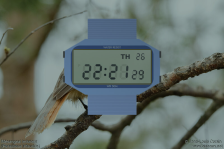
22 h 21 min 29 s
